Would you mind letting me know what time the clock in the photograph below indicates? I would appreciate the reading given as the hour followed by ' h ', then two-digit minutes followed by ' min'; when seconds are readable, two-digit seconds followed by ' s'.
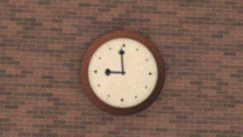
8 h 59 min
